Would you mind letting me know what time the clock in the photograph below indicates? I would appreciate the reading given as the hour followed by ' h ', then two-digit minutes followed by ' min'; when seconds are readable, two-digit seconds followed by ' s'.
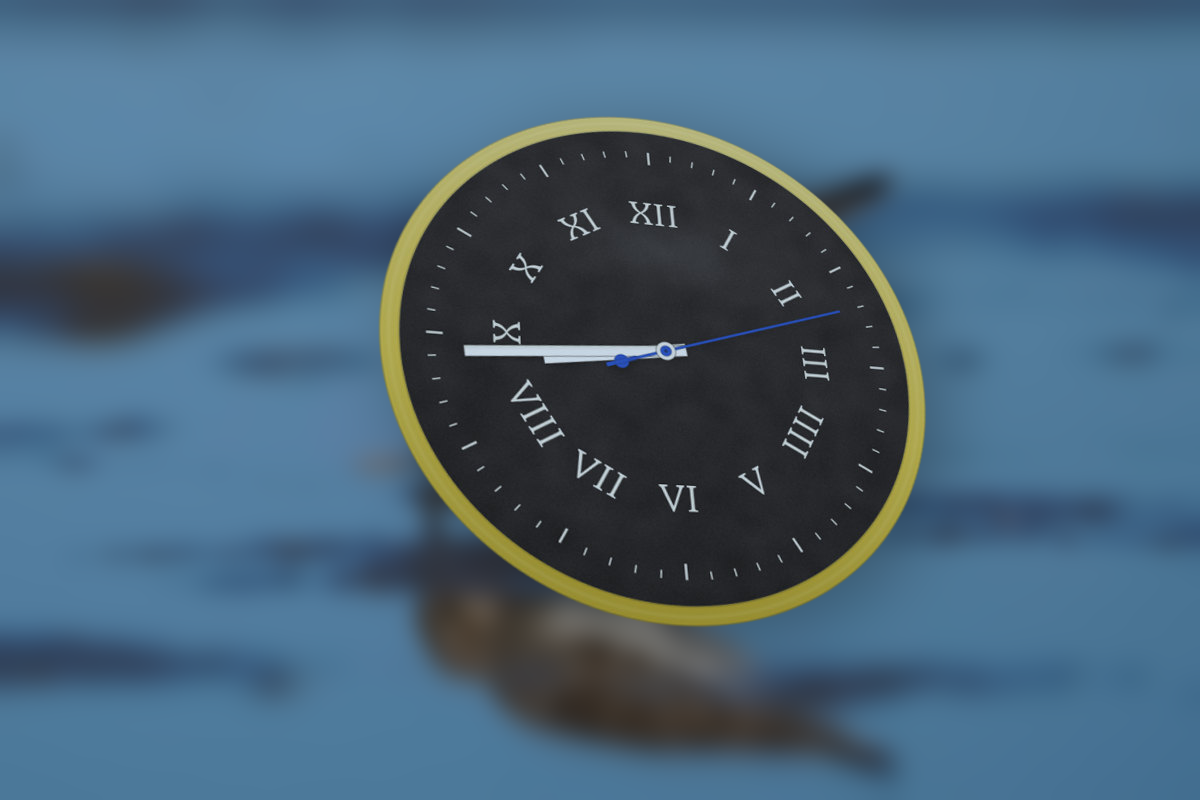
8 h 44 min 12 s
